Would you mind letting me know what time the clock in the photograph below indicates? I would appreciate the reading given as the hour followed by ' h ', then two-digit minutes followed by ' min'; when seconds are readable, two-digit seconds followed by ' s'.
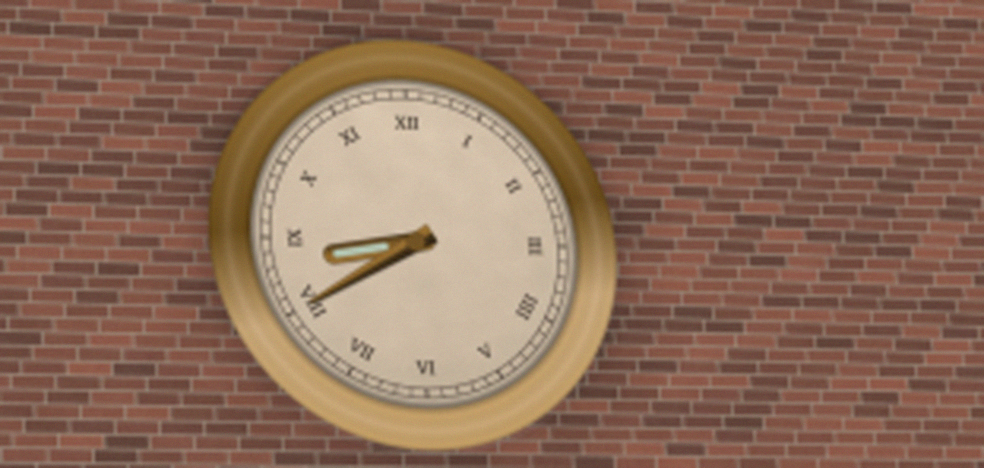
8 h 40 min
